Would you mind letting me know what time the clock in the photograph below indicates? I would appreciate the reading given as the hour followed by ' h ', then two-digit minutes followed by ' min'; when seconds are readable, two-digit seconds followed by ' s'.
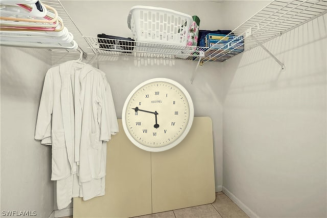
5 h 47 min
